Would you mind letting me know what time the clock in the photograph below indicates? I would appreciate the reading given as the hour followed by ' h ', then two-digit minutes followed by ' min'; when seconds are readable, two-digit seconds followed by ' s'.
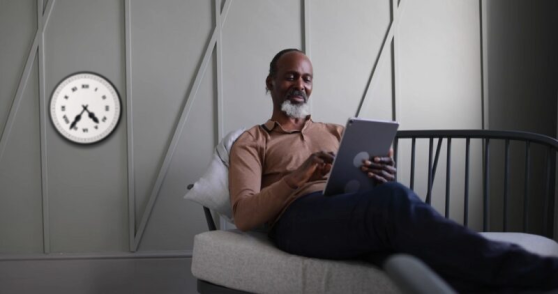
4 h 36 min
